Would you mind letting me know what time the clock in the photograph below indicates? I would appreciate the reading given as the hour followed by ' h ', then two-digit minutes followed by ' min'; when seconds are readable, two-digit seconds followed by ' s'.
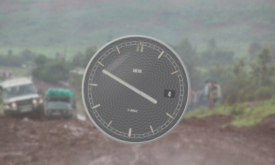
3 h 49 min
